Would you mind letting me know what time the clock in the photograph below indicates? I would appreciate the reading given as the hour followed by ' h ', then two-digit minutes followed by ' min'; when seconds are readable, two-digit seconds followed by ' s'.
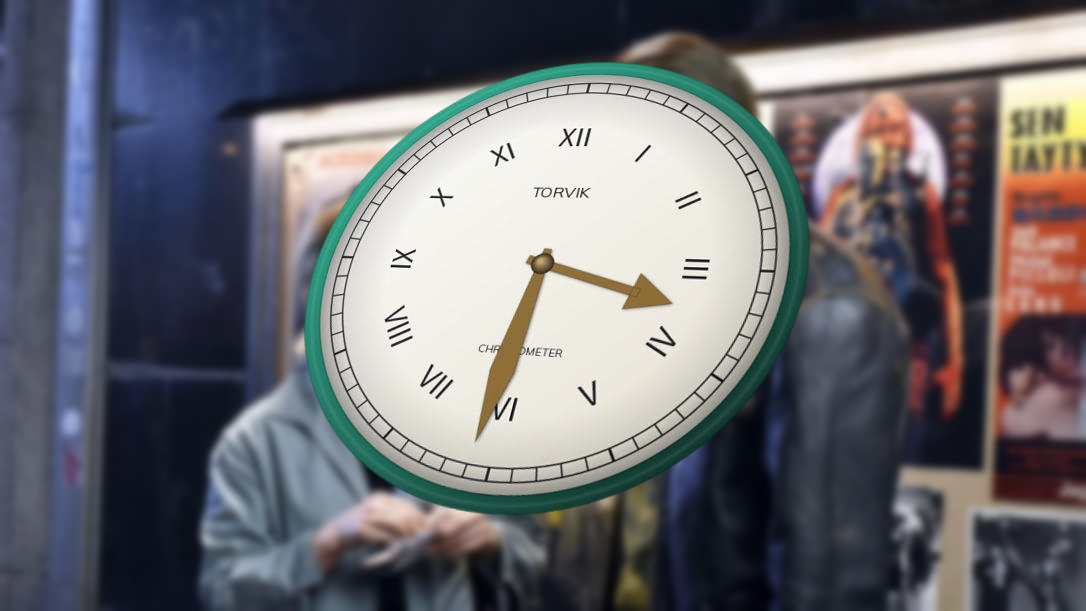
3 h 31 min
